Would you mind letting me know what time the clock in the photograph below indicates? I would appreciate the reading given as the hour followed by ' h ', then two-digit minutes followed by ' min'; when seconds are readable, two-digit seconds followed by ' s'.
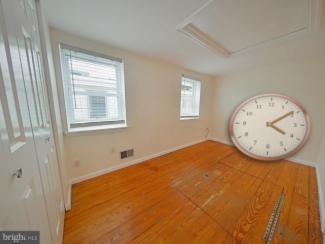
4 h 09 min
